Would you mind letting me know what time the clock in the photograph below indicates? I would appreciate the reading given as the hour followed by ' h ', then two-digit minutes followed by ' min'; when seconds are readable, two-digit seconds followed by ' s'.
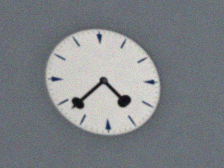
4 h 38 min
